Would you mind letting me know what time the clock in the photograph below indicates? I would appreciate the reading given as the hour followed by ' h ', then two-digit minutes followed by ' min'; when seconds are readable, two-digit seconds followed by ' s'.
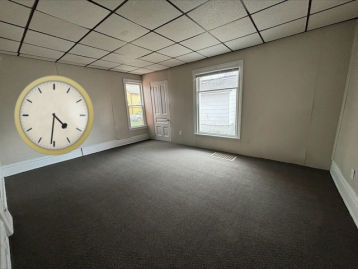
4 h 31 min
